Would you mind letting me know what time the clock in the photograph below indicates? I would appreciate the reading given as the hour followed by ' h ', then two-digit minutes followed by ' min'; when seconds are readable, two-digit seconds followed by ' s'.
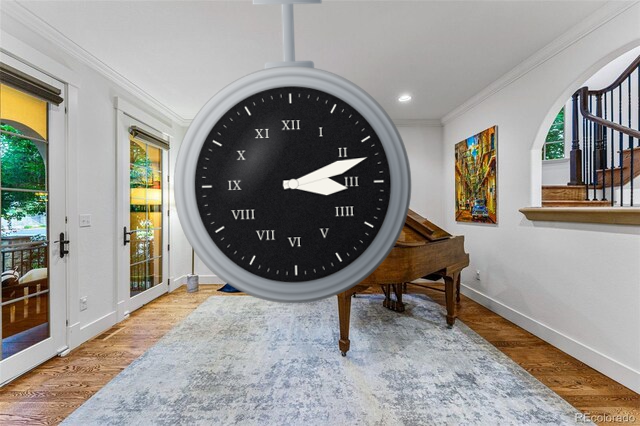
3 h 12 min
